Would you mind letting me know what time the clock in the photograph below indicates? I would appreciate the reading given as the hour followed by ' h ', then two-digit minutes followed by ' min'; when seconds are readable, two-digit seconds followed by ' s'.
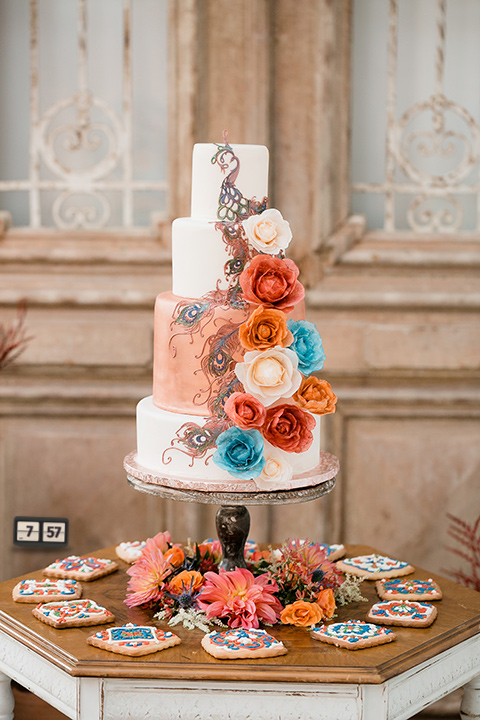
7 h 57 min
